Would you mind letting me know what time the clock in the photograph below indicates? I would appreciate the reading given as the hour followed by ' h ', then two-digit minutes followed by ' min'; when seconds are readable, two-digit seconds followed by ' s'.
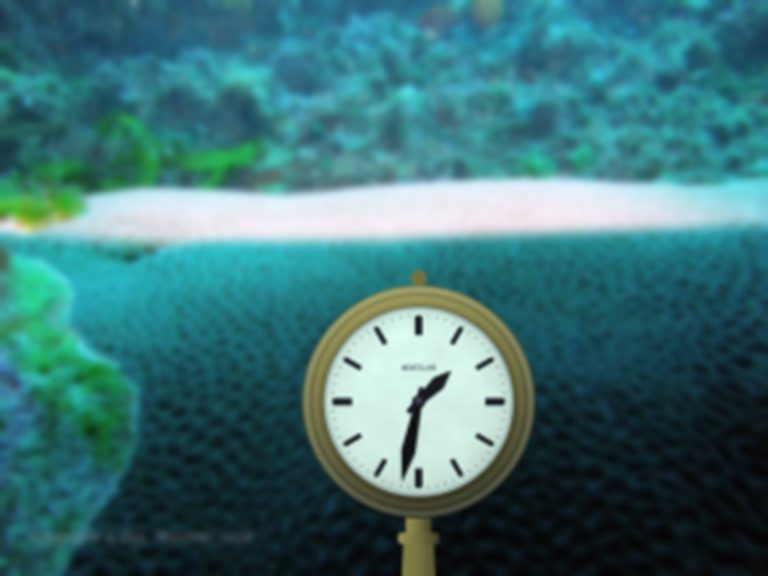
1 h 32 min
